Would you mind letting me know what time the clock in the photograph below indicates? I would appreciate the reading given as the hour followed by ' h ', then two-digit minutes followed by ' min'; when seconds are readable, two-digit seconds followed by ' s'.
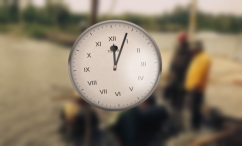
12 h 04 min
